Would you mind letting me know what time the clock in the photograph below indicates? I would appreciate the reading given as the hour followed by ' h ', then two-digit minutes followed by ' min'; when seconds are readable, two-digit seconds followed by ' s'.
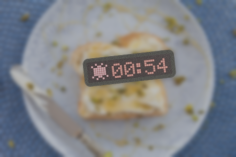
0 h 54 min
